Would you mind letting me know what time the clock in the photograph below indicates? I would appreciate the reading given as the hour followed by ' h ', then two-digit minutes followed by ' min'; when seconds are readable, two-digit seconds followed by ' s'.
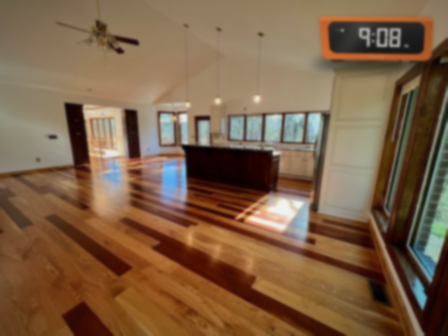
9 h 08 min
